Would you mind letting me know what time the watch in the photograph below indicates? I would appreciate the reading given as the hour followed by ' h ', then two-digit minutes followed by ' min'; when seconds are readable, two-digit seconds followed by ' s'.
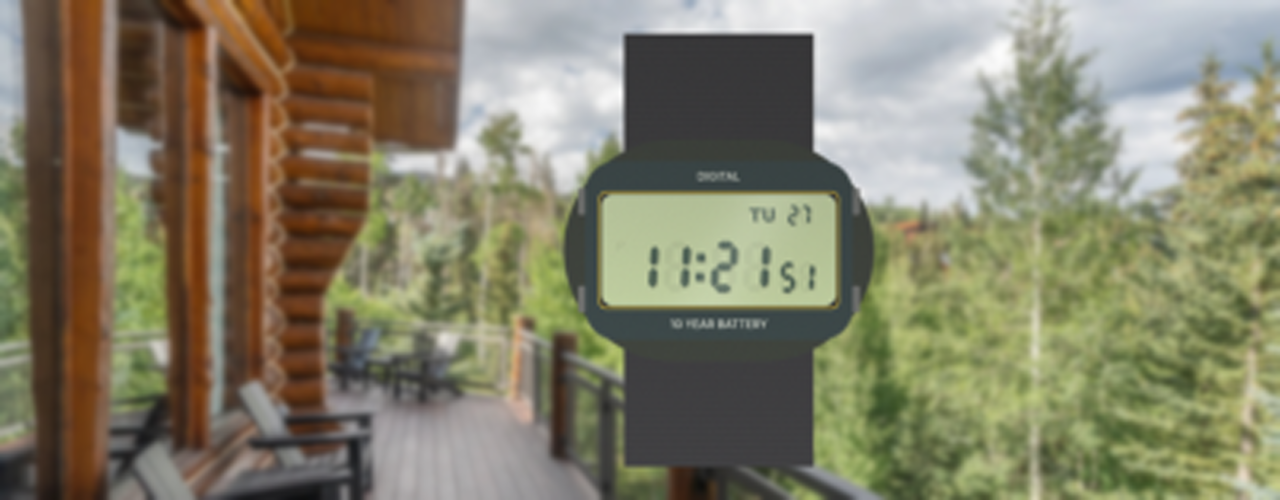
11 h 21 min 51 s
